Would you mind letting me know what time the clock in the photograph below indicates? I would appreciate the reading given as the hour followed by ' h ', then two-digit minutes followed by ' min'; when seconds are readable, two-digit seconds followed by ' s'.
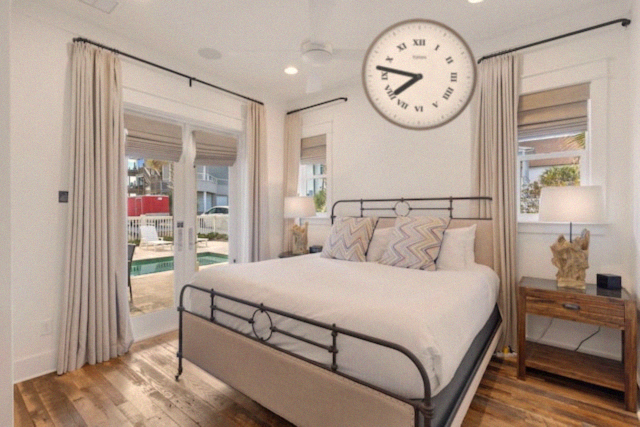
7 h 47 min
